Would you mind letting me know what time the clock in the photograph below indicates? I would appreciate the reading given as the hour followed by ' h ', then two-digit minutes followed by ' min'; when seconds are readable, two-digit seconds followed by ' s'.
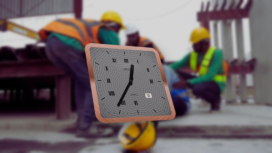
12 h 36 min
